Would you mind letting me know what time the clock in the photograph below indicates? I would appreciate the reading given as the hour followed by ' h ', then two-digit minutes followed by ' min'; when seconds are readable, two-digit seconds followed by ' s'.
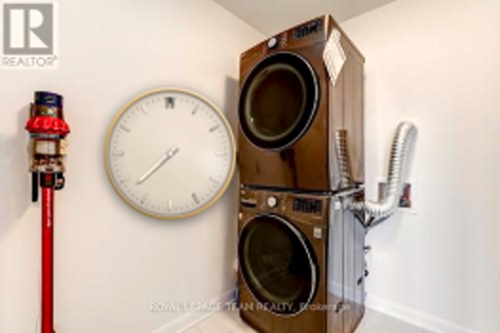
7 h 38 min
